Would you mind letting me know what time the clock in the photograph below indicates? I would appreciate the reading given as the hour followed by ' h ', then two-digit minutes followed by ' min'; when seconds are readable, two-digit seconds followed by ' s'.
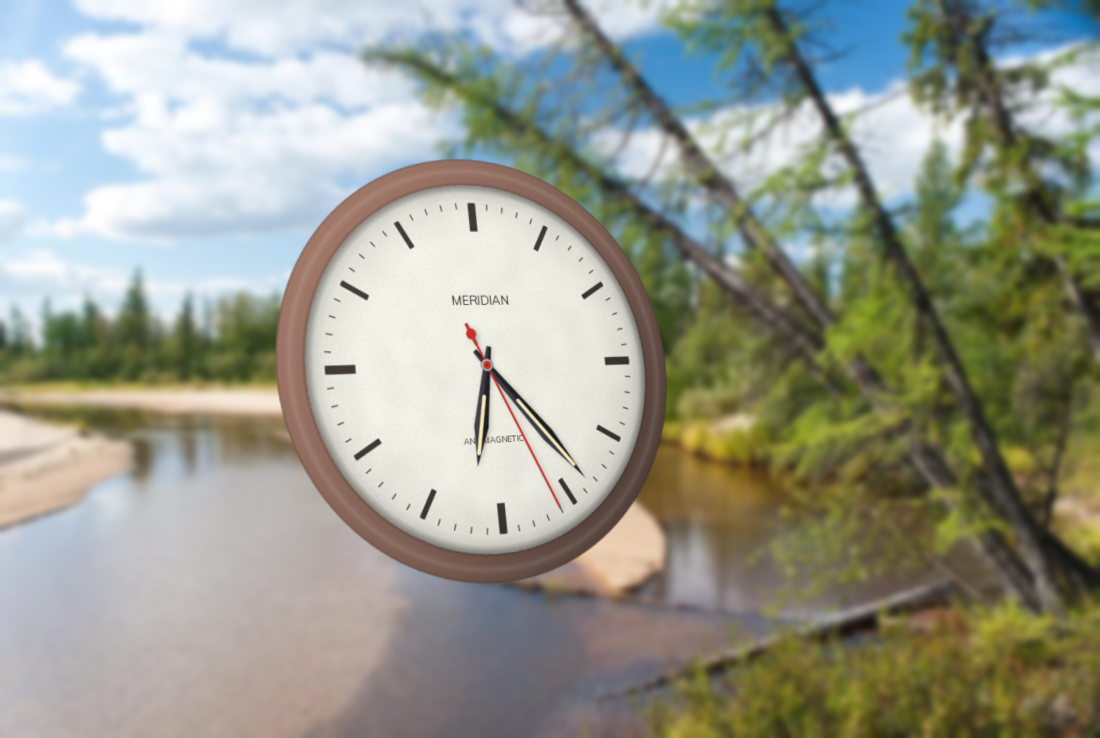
6 h 23 min 26 s
